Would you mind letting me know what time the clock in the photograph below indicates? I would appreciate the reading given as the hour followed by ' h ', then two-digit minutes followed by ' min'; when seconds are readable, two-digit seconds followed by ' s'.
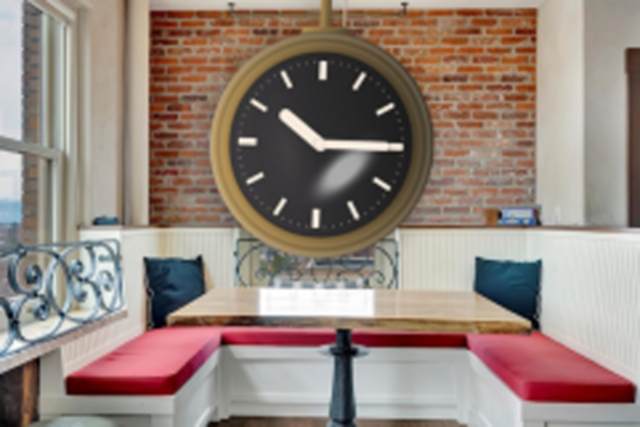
10 h 15 min
